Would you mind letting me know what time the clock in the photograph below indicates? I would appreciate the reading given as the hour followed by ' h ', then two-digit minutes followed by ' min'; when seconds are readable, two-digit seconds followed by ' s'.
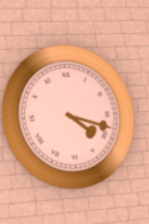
4 h 18 min
